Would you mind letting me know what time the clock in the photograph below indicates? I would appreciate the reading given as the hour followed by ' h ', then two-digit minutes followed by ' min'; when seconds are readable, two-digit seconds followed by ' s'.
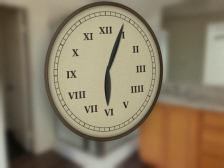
6 h 04 min
